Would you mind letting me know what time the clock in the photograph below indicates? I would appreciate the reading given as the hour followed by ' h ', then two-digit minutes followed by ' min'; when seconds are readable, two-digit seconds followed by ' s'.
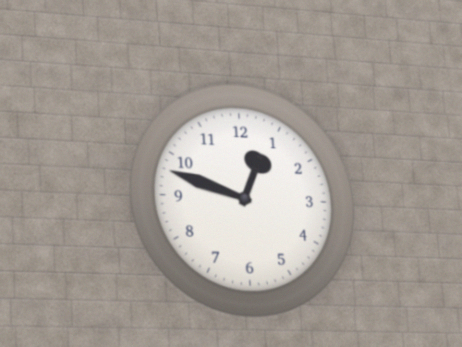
12 h 48 min
